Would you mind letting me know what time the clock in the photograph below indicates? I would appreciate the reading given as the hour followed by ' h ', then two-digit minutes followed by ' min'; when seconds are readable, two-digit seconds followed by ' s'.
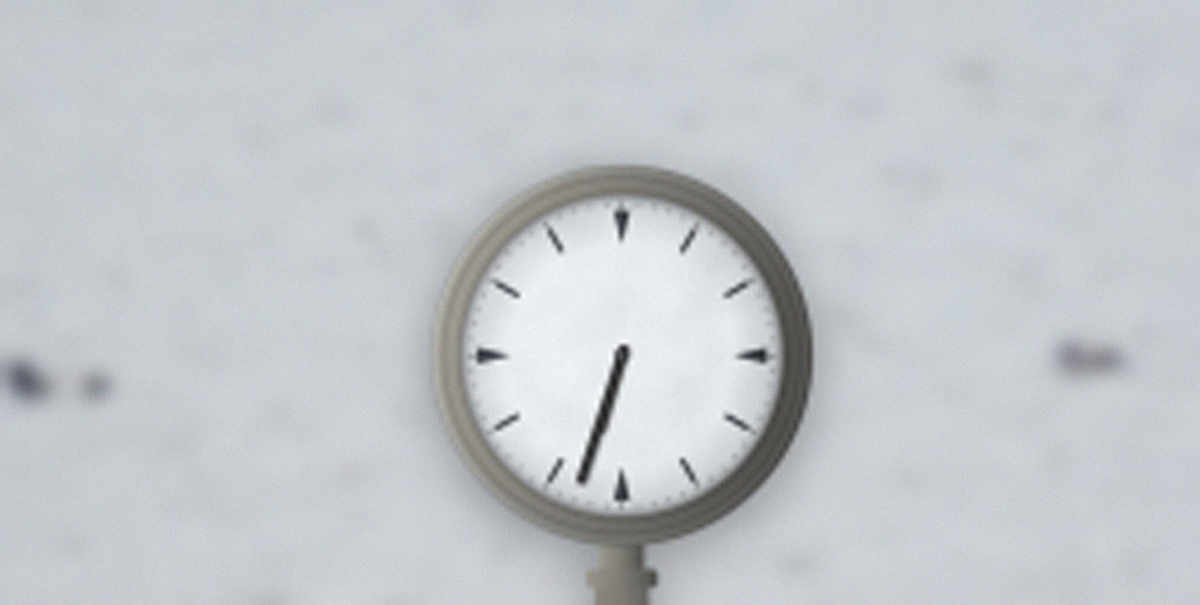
6 h 33 min
